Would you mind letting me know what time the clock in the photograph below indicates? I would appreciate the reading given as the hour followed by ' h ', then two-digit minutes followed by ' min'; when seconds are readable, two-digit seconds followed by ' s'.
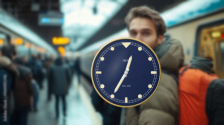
12 h 35 min
